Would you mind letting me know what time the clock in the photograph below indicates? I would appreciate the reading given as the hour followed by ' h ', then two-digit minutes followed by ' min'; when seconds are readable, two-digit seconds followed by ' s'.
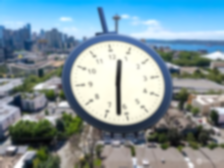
12 h 32 min
